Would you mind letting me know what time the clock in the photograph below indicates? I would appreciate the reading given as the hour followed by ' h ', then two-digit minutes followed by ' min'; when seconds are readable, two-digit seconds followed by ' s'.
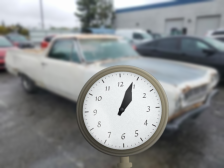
1 h 04 min
